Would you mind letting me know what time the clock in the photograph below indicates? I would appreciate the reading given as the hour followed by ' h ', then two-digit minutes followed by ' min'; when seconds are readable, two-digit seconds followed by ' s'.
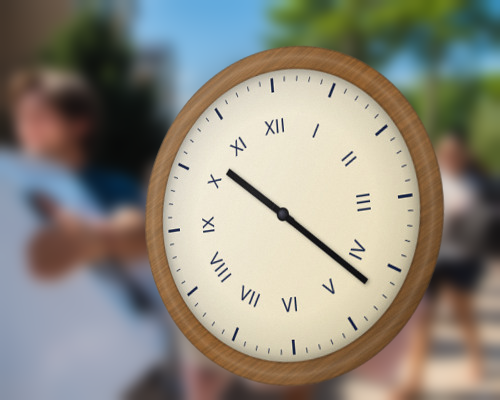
10 h 22 min
